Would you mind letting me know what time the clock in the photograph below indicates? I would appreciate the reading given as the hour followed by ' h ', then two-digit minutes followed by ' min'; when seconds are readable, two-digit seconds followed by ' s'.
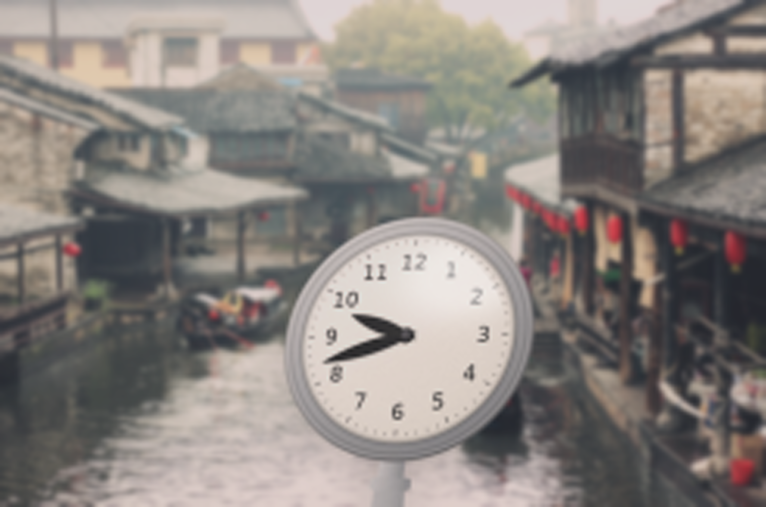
9 h 42 min
